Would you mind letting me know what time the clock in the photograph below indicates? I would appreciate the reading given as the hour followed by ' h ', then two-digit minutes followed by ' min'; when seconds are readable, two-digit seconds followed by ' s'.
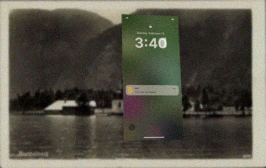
3 h 40 min
